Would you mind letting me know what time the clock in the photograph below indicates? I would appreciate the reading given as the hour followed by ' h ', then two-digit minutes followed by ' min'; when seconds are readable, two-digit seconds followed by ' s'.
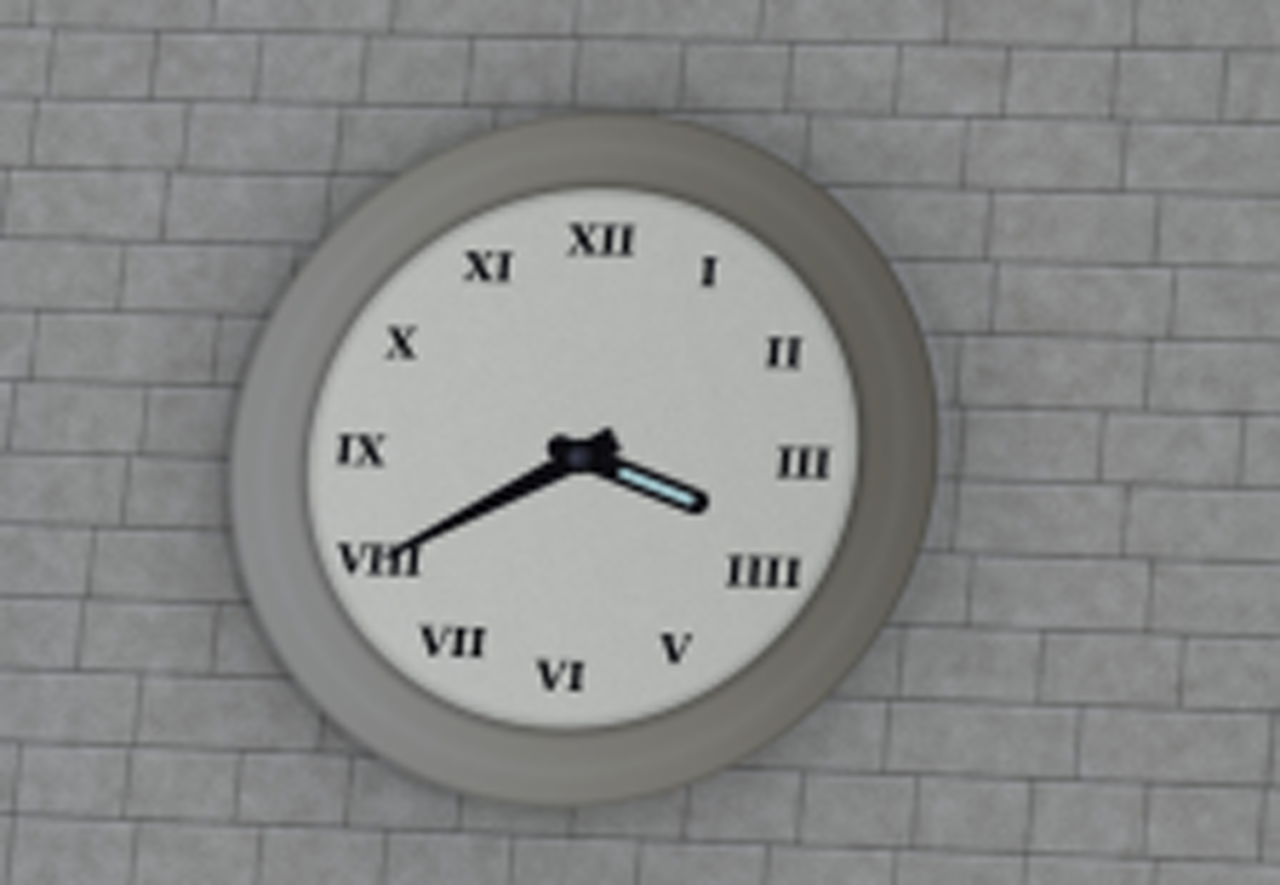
3 h 40 min
